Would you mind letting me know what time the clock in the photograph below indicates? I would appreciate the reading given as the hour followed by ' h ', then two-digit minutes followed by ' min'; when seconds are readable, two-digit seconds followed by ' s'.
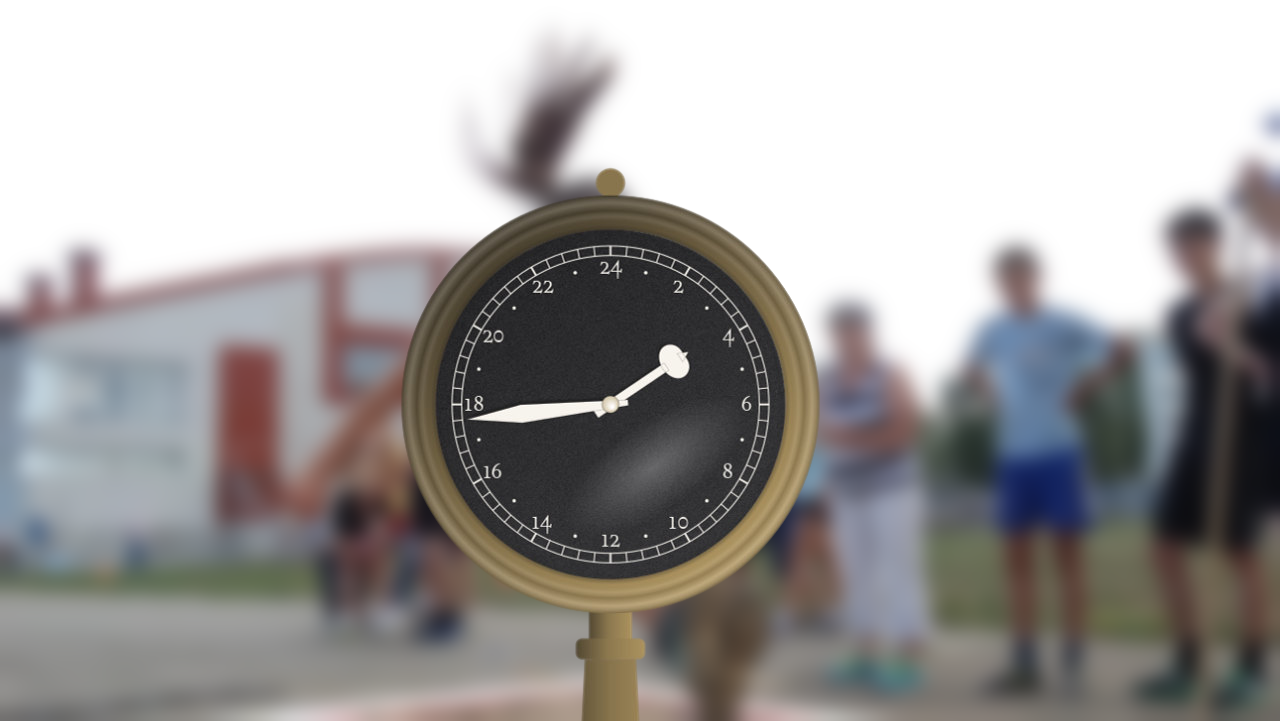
3 h 44 min
